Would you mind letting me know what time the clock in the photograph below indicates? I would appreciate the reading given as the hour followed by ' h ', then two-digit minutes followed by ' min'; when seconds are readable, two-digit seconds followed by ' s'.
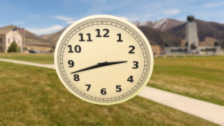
2 h 42 min
